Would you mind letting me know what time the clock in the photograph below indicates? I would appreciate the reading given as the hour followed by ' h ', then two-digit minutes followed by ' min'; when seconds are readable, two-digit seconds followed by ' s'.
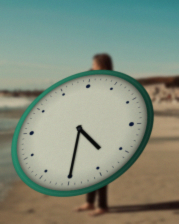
4 h 30 min
